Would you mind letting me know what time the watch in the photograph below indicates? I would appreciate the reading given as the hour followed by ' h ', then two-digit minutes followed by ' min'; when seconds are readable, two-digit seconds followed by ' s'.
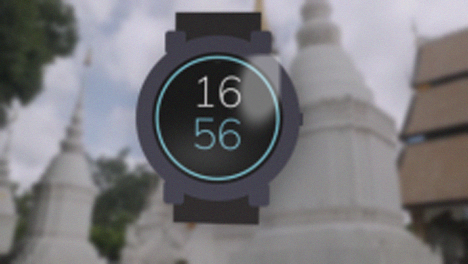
16 h 56 min
